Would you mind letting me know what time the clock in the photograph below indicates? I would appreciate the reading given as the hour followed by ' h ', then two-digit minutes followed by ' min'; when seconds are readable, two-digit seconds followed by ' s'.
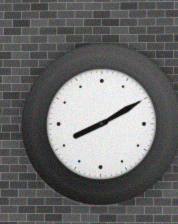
8 h 10 min
